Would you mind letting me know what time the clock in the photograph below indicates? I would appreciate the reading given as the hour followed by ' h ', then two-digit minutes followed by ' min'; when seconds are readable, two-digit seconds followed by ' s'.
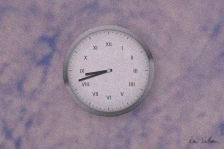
8 h 42 min
